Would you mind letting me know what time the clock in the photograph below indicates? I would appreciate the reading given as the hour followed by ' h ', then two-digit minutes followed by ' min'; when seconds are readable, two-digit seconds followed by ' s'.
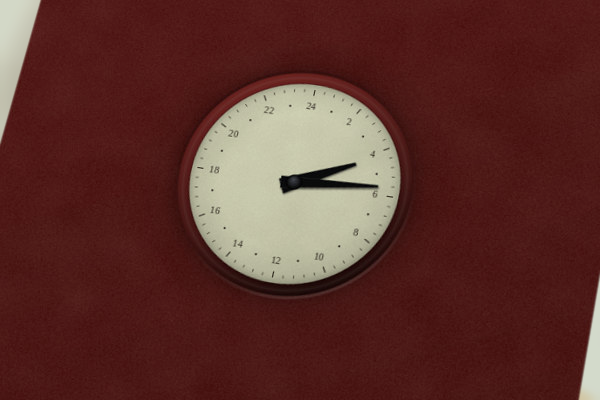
4 h 14 min
